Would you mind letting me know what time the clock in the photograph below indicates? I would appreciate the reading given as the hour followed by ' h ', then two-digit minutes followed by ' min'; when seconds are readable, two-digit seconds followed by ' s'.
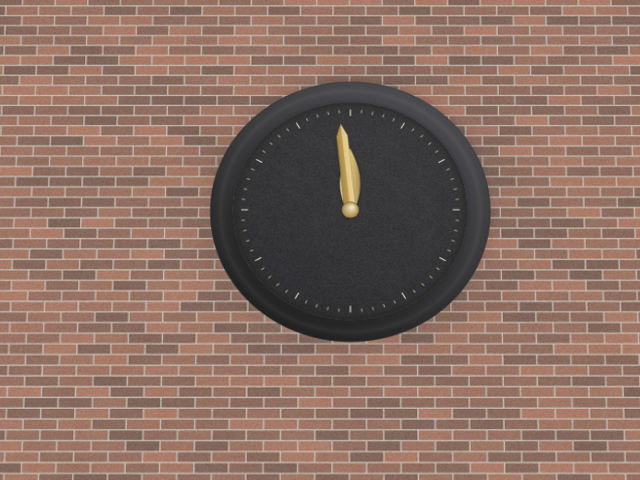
11 h 59 min
